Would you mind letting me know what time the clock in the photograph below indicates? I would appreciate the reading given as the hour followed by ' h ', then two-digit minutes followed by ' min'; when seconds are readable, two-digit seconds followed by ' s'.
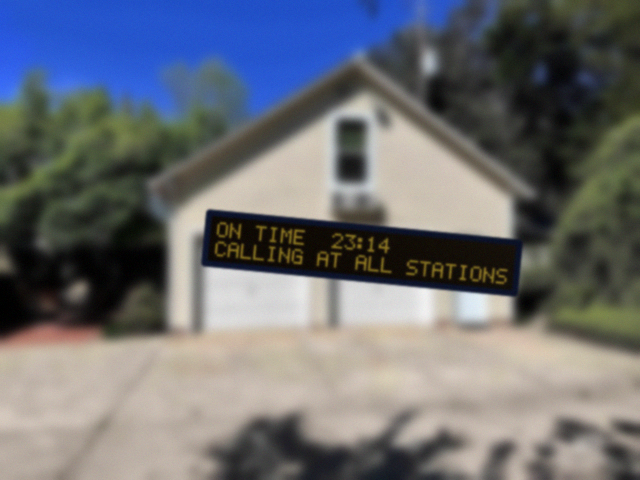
23 h 14 min
